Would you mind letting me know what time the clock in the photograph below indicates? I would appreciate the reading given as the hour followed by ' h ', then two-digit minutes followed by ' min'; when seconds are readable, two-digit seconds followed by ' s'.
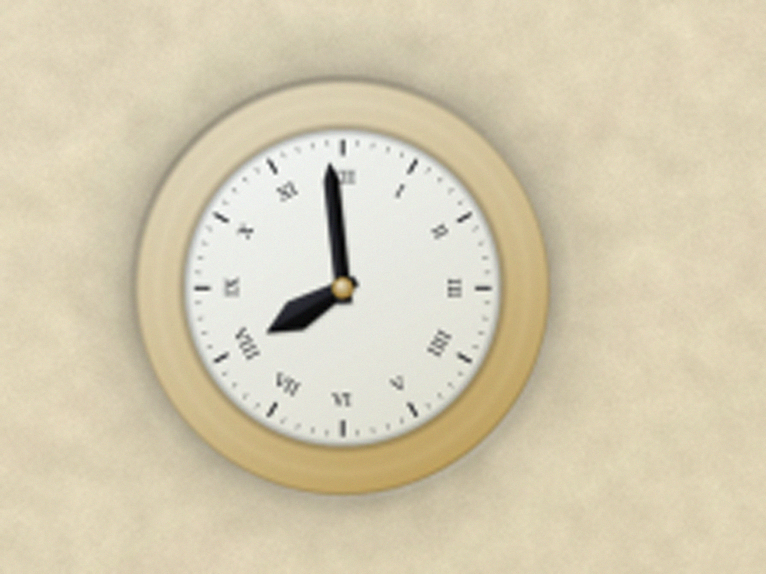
7 h 59 min
